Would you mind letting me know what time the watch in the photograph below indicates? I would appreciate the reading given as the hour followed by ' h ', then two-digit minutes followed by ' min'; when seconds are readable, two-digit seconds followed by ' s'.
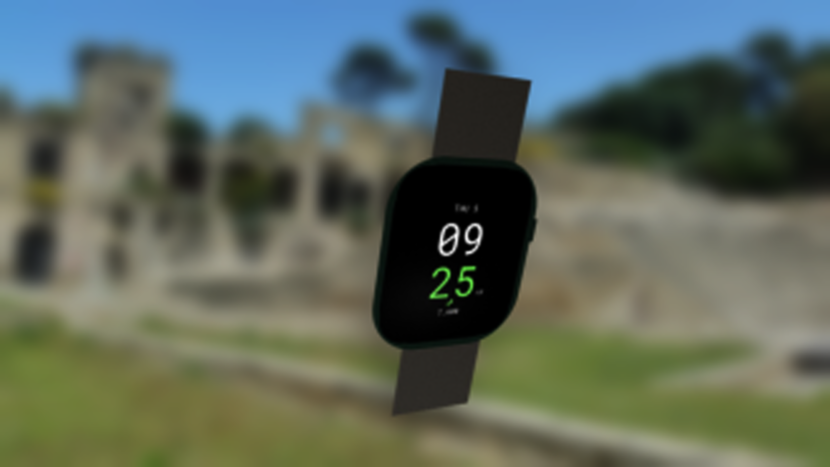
9 h 25 min
